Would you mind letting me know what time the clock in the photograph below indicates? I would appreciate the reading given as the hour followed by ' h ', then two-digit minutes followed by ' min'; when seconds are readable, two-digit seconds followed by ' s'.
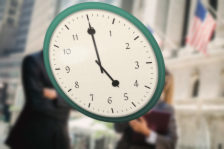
5 h 00 min
